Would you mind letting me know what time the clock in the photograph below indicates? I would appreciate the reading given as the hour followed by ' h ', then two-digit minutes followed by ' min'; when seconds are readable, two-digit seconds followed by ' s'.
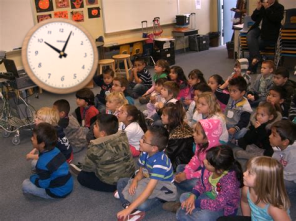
10 h 04 min
